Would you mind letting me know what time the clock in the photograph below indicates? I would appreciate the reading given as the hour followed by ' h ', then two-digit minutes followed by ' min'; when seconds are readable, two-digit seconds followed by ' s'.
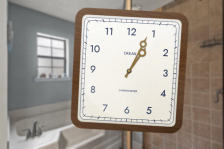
1 h 04 min
